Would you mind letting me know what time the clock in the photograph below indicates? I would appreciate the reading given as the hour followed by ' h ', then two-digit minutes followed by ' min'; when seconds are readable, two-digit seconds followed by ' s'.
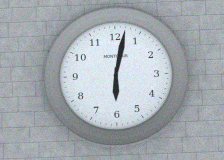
6 h 02 min
